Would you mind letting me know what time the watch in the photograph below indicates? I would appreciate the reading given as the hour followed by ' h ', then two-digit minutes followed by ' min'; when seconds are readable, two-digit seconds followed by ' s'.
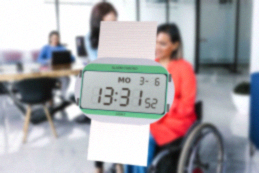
13 h 31 min 52 s
